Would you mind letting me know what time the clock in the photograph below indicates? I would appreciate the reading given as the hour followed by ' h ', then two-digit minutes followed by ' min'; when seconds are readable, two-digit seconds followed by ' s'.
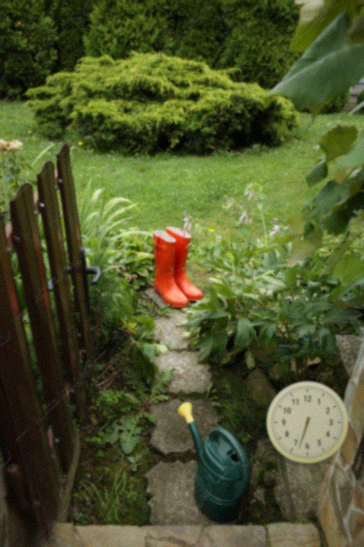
6 h 33 min
